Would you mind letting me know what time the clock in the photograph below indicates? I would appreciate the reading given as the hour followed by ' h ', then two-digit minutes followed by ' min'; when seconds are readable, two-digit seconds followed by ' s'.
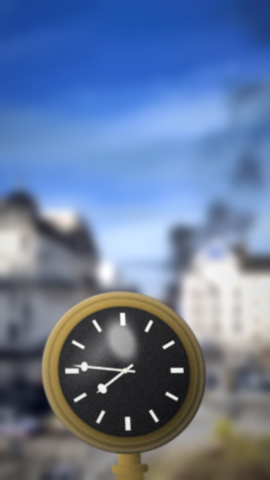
7 h 46 min
